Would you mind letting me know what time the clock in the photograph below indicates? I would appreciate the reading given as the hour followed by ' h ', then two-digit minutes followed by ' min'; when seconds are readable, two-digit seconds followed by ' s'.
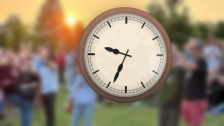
9 h 34 min
